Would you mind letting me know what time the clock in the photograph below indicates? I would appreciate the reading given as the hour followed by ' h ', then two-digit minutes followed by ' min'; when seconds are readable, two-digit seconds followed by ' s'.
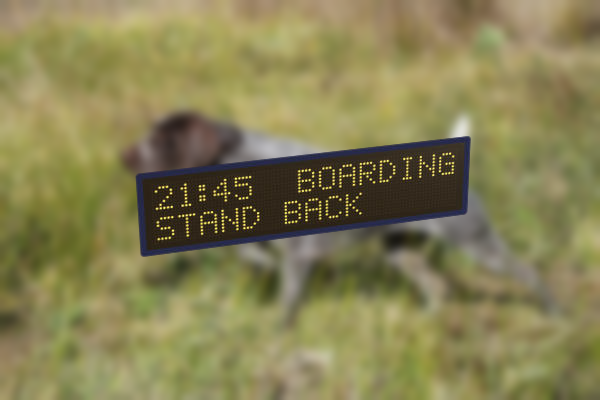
21 h 45 min
